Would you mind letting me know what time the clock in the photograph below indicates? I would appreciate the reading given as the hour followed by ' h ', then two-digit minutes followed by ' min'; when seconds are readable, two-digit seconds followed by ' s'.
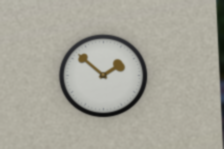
1 h 52 min
